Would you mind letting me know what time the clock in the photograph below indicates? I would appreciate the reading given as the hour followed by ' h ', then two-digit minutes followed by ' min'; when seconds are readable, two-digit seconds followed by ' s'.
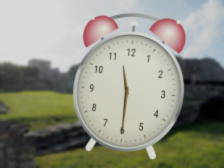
11 h 30 min
